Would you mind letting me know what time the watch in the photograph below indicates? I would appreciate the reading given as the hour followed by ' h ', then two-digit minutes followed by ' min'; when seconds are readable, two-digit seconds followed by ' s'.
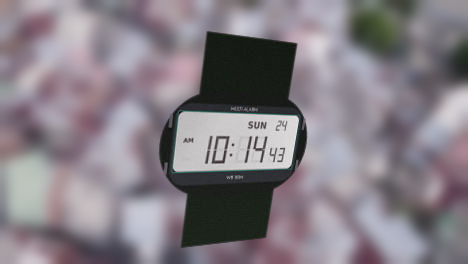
10 h 14 min 43 s
